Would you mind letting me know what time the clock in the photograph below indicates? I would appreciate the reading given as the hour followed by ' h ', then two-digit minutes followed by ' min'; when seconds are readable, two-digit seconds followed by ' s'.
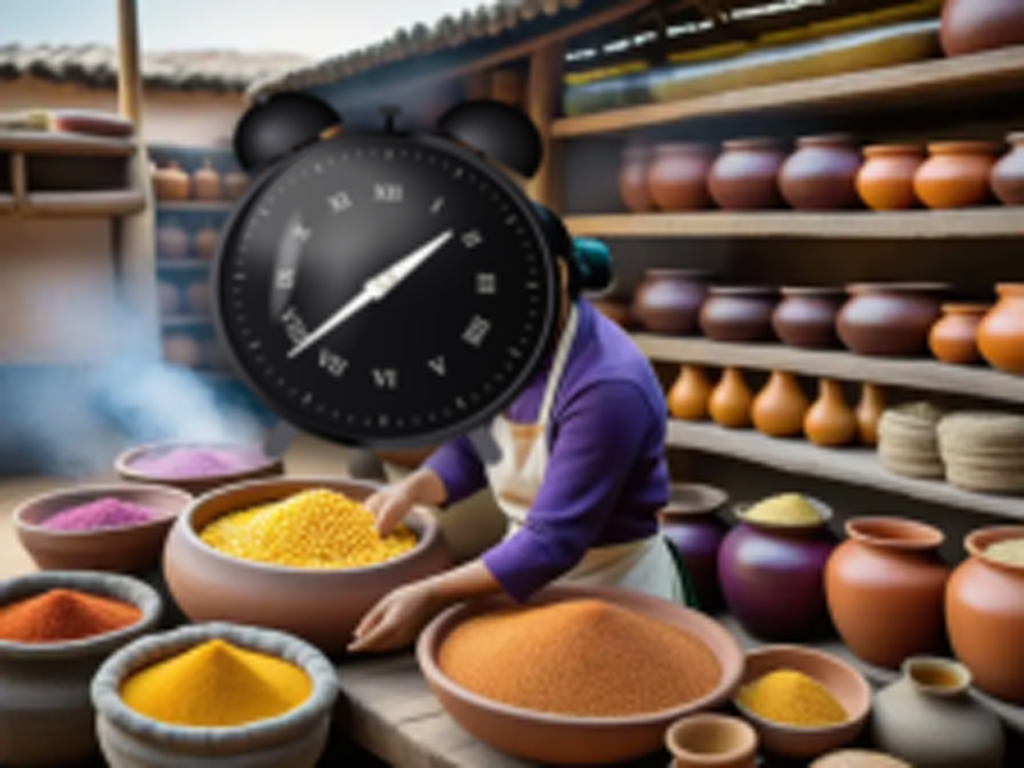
1 h 38 min
